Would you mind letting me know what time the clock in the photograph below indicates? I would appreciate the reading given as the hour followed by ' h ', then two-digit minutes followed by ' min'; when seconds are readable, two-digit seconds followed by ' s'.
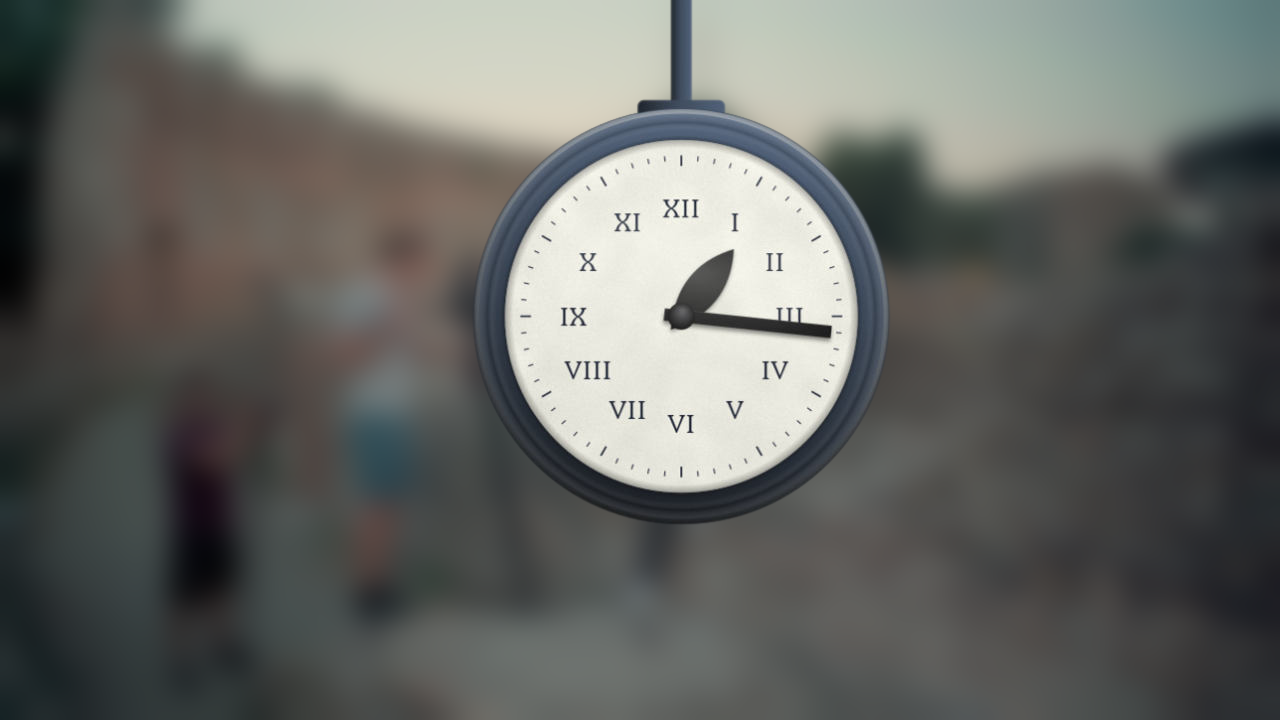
1 h 16 min
